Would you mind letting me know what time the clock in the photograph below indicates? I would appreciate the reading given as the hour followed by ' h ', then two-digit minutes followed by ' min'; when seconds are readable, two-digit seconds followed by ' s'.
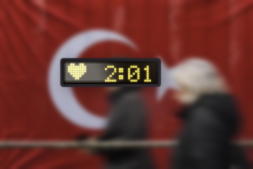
2 h 01 min
